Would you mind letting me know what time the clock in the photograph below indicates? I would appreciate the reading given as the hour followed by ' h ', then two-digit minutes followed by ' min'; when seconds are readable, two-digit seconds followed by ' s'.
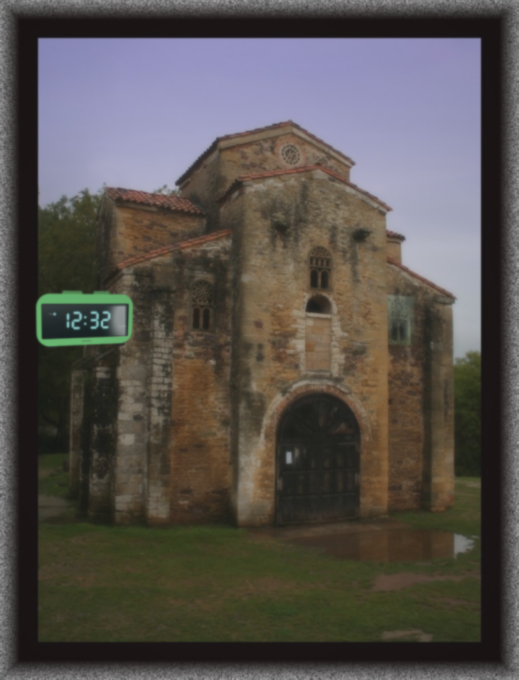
12 h 32 min
